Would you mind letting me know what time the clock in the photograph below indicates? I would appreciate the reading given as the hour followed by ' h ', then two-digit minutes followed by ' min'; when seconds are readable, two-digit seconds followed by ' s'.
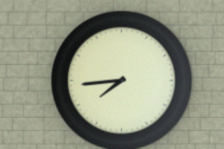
7 h 44 min
